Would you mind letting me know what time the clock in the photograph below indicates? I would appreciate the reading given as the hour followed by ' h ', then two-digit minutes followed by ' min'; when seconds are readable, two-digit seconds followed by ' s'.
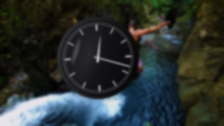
12 h 18 min
